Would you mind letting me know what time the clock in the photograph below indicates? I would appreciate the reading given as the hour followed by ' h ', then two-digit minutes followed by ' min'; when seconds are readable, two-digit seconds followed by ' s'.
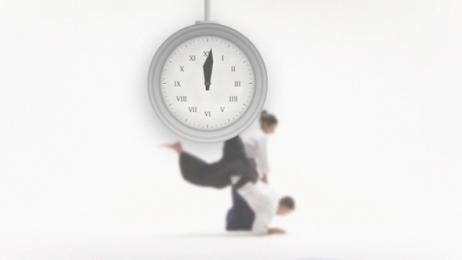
12 h 01 min
